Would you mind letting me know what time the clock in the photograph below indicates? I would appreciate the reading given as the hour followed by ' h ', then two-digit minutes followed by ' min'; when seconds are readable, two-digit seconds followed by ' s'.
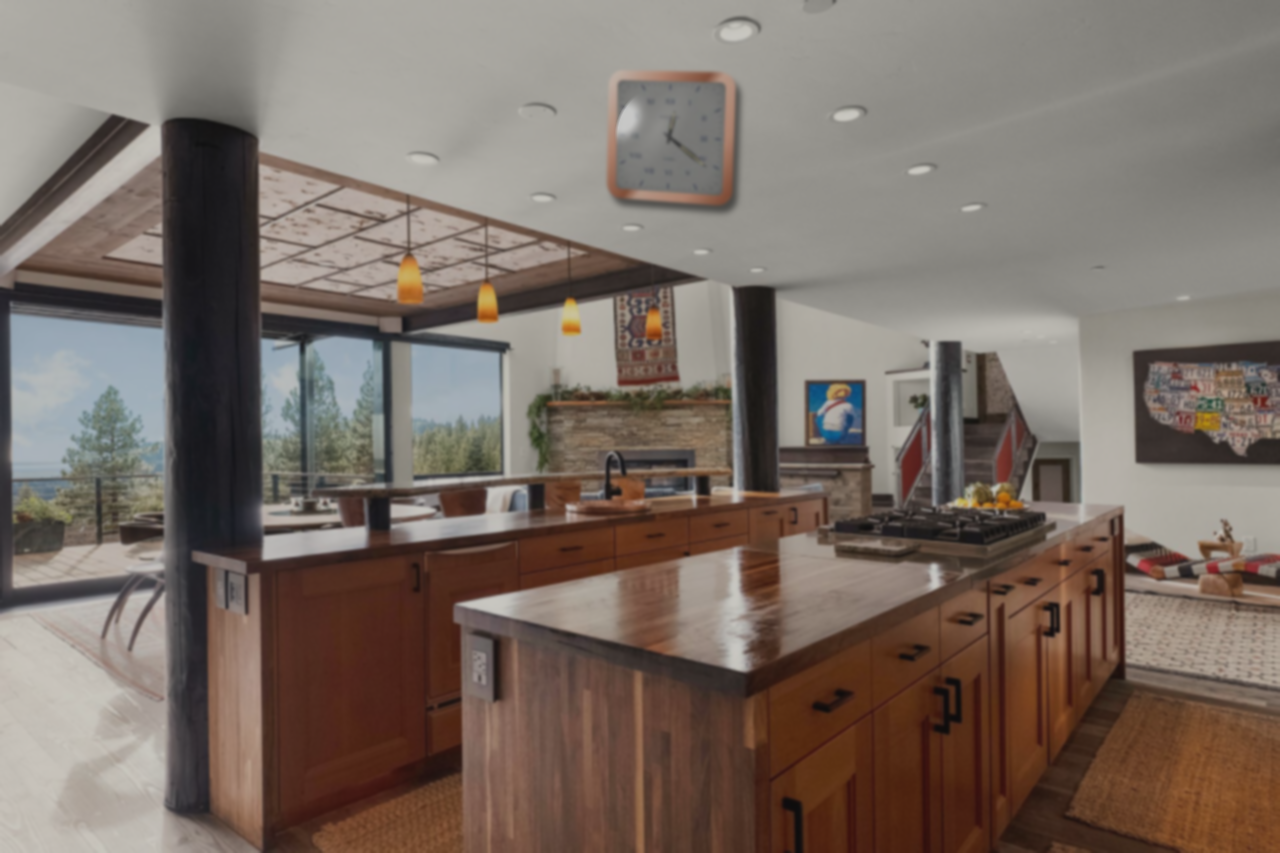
12 h 21 min
